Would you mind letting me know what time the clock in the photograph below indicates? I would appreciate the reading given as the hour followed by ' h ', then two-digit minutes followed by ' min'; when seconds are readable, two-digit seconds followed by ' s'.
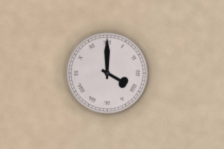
4 h 00 min
